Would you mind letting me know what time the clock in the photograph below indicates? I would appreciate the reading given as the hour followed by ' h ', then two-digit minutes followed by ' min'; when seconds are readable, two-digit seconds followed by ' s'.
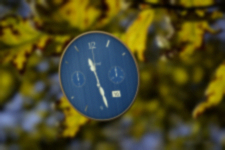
11 h 28 min
